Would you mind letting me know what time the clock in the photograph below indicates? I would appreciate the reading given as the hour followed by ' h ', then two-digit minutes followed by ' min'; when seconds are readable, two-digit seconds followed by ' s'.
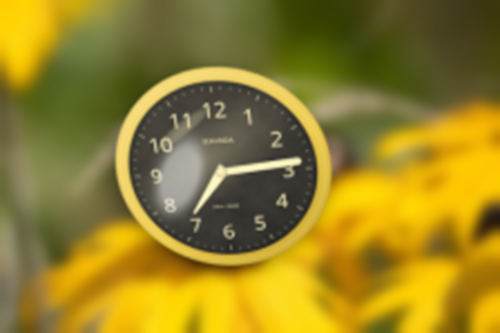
7 h 14 min
